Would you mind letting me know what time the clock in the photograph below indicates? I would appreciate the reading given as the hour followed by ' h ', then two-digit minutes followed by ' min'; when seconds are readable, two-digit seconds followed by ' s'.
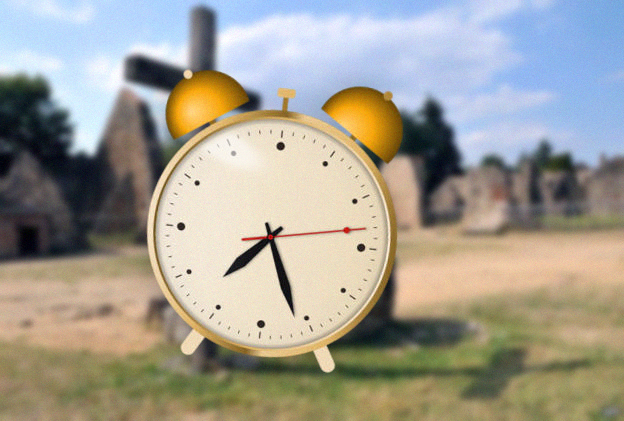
7 h 26 min 13 s
